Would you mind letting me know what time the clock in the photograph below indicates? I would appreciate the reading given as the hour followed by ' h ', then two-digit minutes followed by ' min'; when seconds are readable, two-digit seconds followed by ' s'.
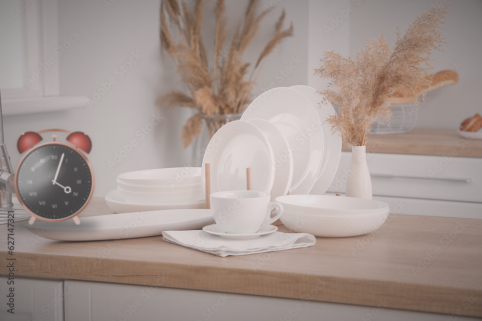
4 h 03 min
